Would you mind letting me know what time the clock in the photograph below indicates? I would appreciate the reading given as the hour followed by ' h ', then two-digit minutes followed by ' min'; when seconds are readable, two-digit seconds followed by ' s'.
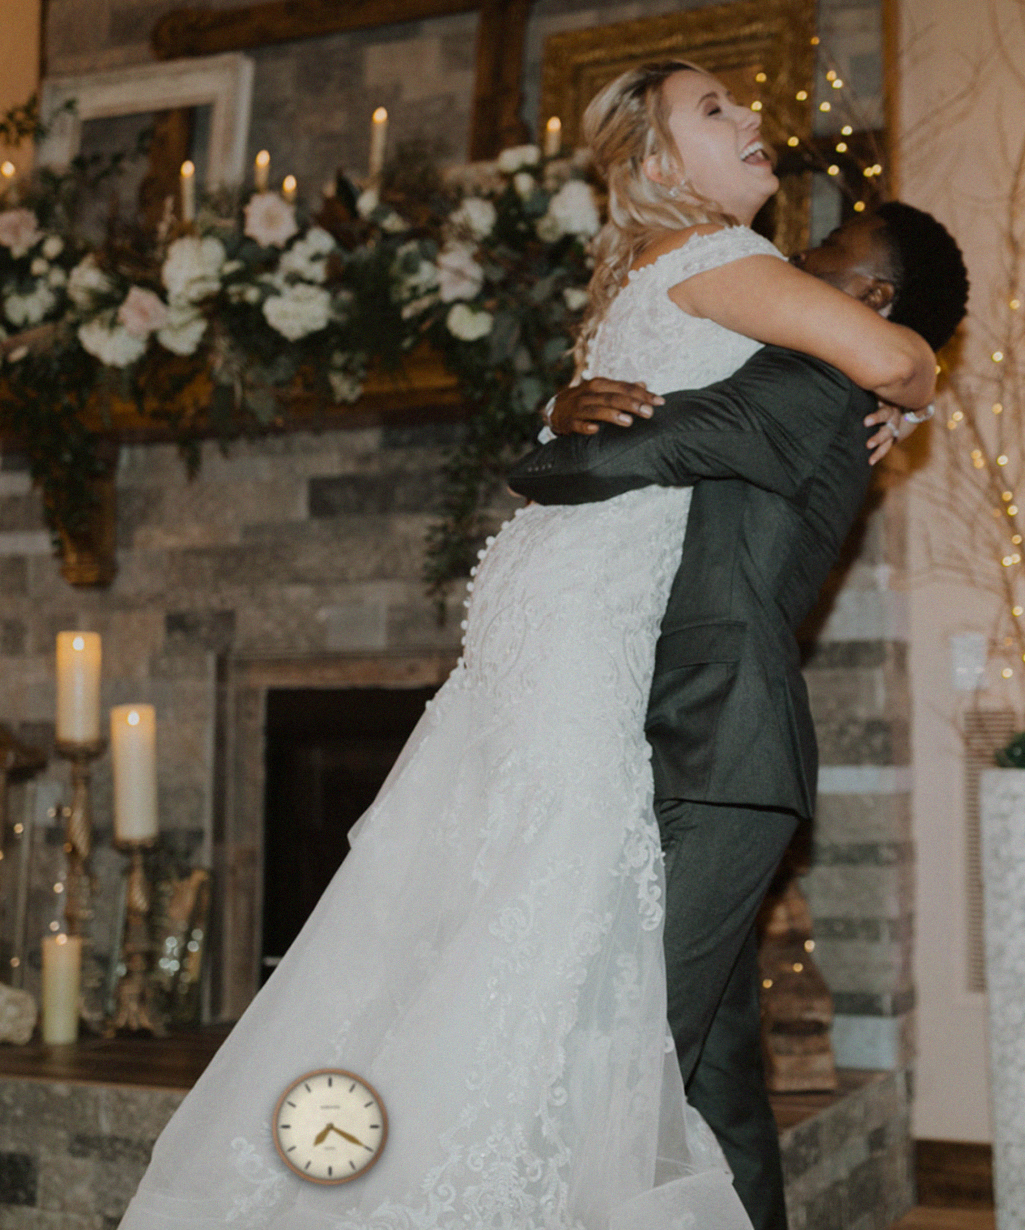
7 h 20 min
